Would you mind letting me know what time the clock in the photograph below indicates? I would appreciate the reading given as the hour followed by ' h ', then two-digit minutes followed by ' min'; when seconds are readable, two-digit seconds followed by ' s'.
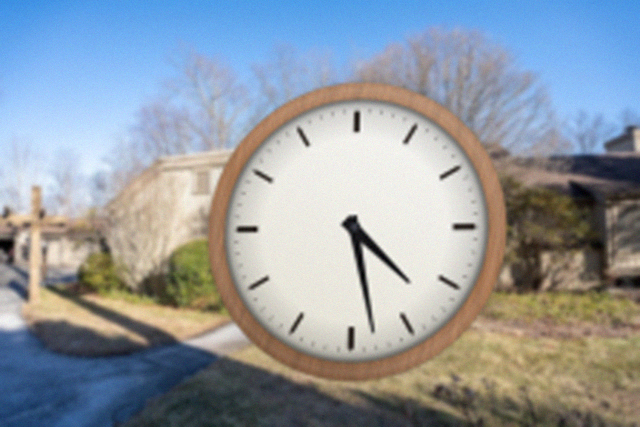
4 h 28 min
